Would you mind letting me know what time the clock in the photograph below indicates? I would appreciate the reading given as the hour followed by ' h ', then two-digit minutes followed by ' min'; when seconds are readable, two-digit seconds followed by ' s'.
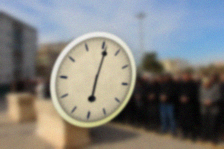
6 h 01 min
